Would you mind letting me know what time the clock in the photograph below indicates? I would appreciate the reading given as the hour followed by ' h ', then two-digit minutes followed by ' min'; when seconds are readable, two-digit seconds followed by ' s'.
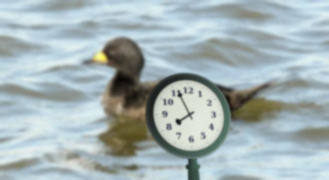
7 h 56 min
